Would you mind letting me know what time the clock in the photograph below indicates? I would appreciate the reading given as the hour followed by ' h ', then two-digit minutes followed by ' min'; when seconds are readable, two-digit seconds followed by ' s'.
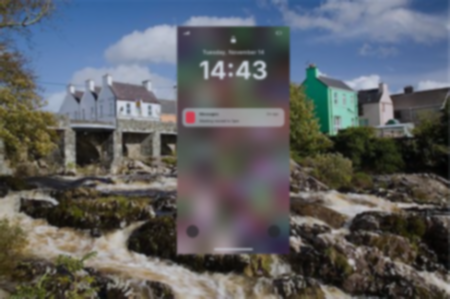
14 h 43 min
